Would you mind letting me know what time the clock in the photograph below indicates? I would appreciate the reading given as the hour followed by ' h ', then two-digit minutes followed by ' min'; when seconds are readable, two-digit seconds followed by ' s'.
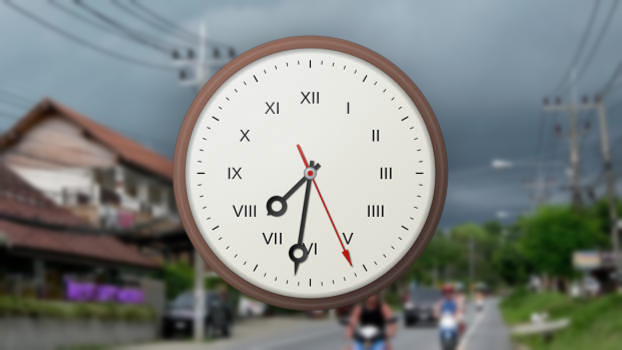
7 h 31 min 26 s
